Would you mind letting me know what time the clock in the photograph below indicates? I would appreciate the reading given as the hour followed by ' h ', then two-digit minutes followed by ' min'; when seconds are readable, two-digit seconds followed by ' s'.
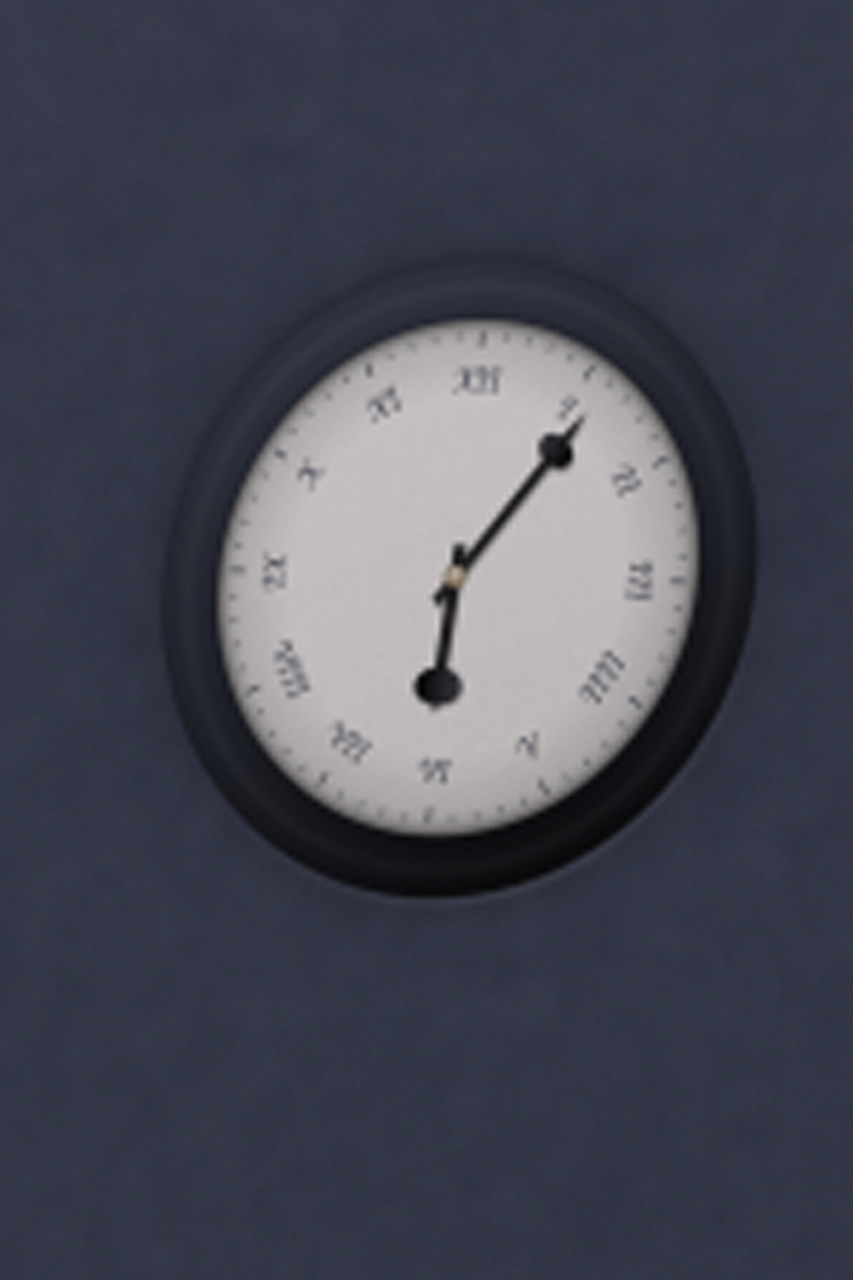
6 h 06 min
